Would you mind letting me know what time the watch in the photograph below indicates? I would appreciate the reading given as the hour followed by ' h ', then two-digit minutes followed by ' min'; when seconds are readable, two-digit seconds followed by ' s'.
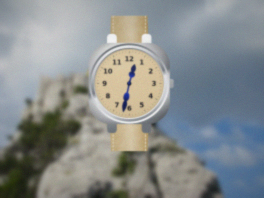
12 h 32 min
